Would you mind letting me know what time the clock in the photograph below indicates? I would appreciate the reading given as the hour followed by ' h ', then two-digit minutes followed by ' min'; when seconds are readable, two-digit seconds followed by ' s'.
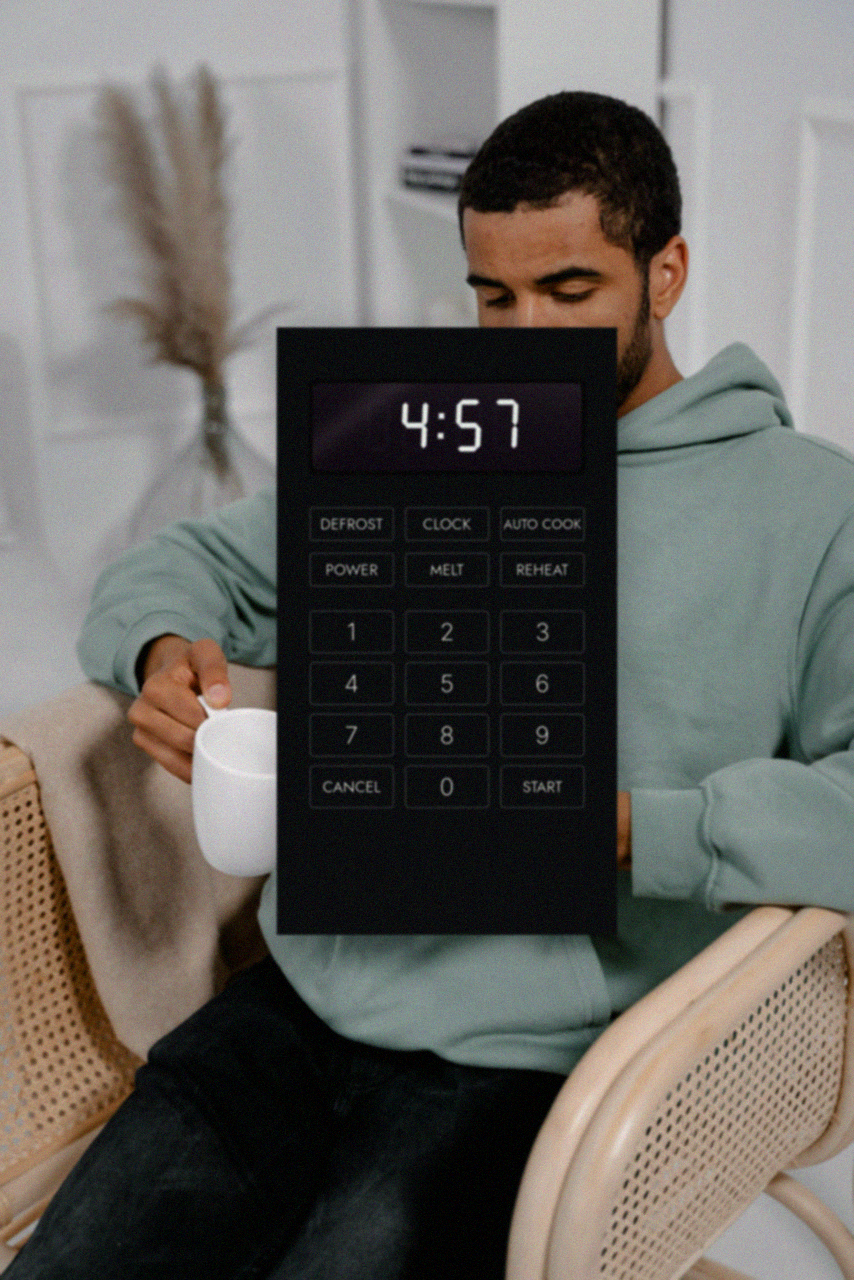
4 h 57 min
